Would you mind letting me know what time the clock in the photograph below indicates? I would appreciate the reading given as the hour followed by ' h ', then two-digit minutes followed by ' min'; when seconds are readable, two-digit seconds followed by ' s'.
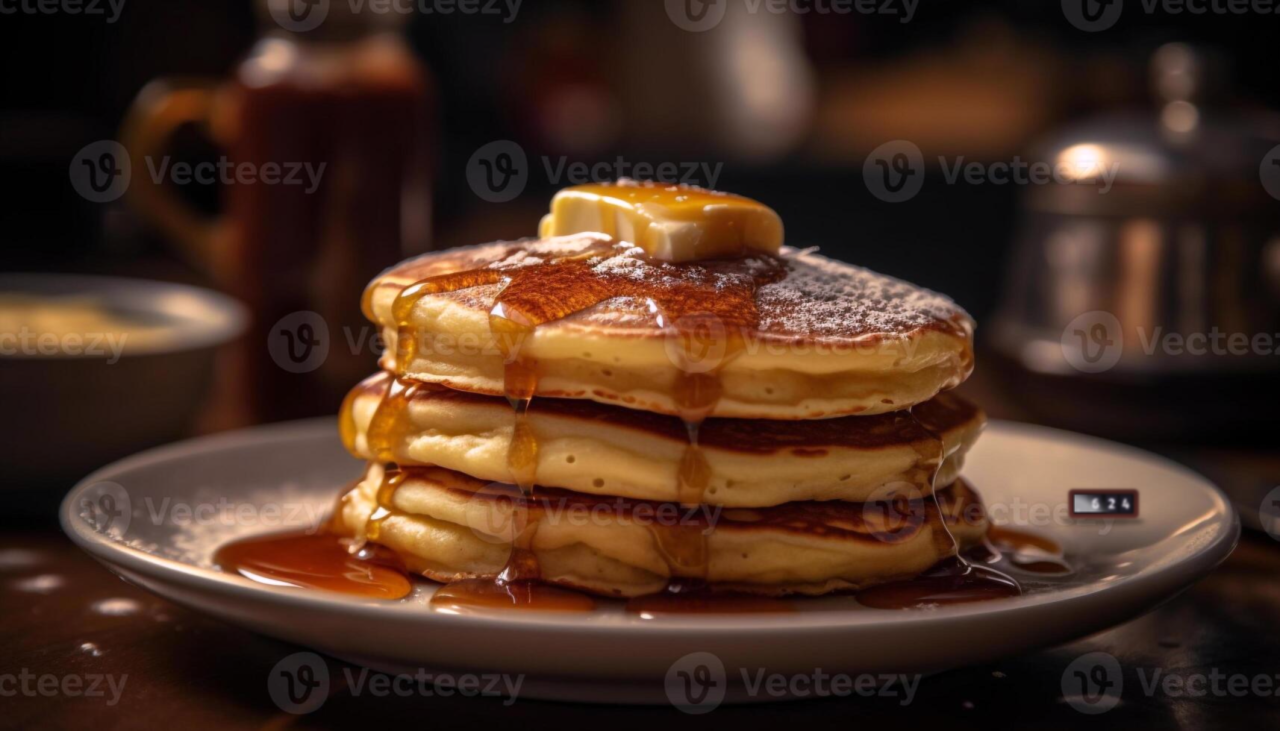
6 h 24 min
